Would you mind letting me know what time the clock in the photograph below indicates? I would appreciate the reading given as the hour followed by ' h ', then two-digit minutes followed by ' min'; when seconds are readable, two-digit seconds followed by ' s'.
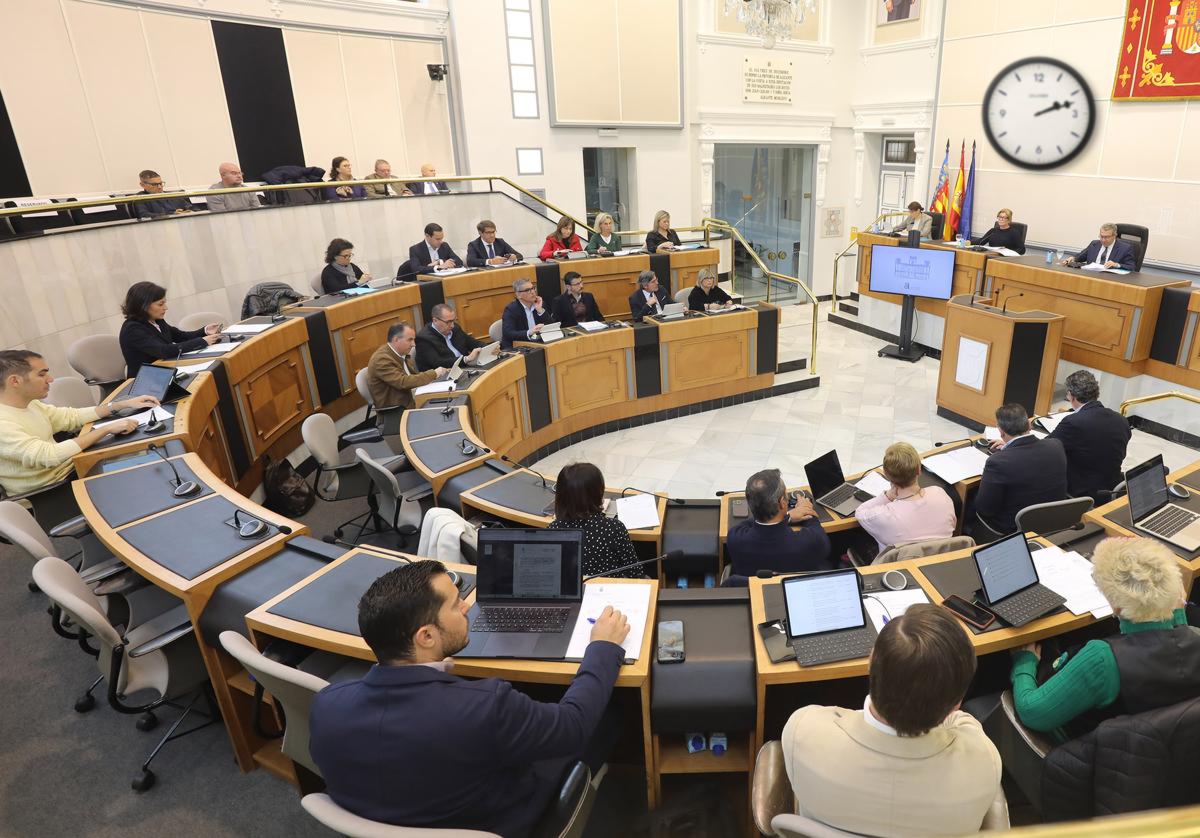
2 h 12 min
